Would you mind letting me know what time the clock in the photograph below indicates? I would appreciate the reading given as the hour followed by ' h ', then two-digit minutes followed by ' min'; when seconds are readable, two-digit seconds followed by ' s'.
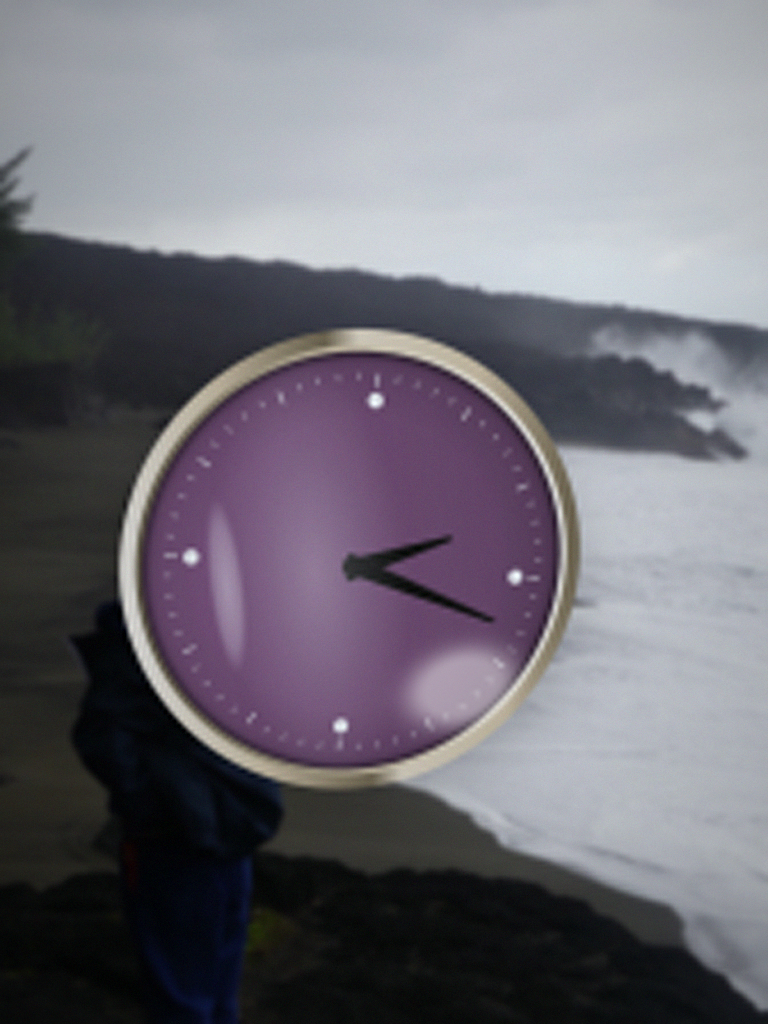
2 h 18 min
